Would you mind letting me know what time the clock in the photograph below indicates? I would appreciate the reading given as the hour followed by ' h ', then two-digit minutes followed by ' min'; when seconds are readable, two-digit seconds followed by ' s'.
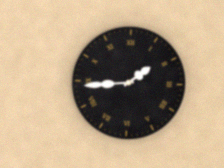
1 h 44 min
